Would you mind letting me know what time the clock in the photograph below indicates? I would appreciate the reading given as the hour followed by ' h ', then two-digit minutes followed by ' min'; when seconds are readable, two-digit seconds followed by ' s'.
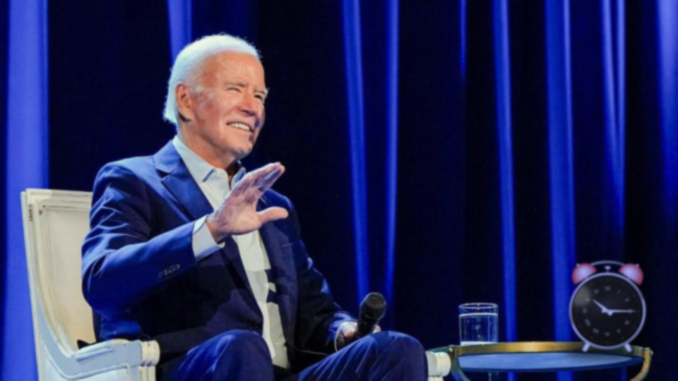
10 h 15 min
